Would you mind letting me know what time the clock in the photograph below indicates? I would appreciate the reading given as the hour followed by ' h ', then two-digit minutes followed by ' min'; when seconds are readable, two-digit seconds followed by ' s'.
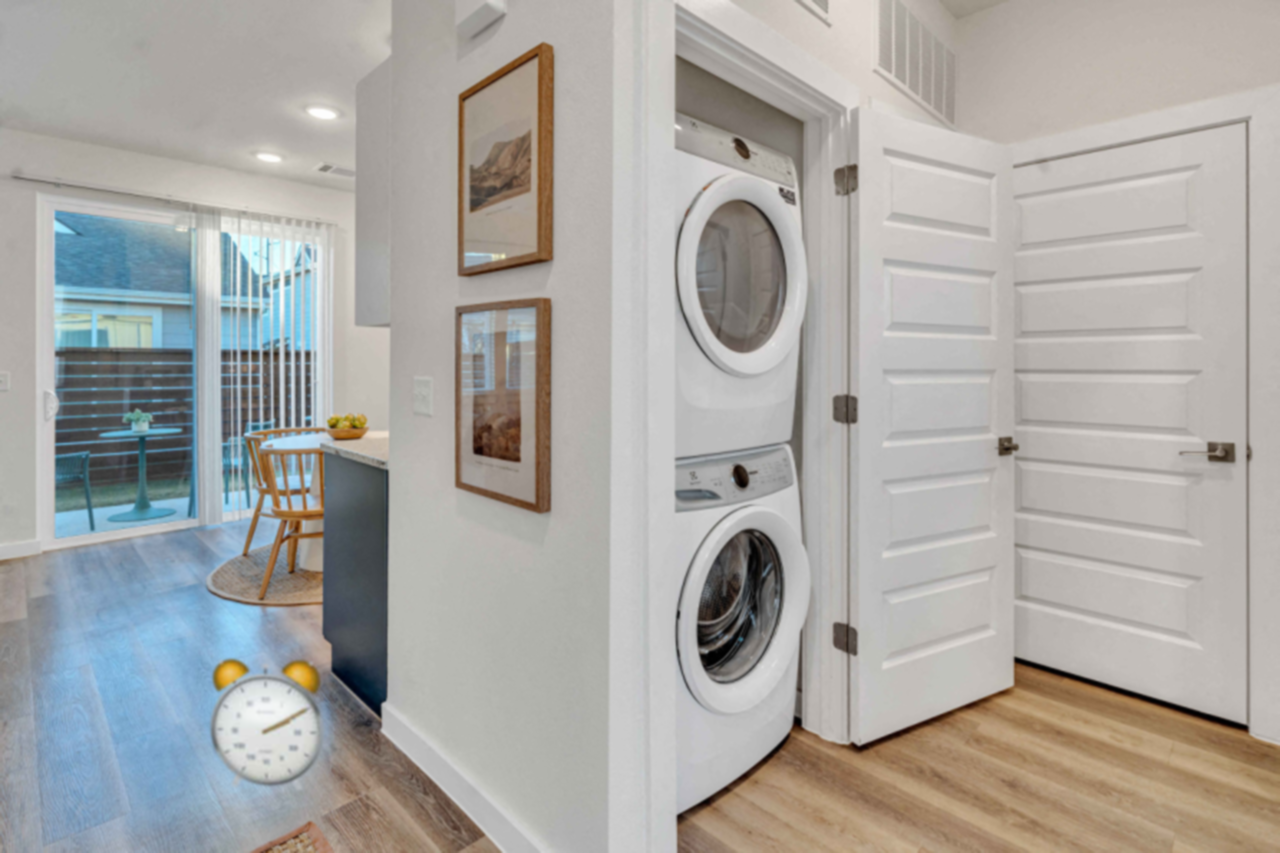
2 h 10 min
